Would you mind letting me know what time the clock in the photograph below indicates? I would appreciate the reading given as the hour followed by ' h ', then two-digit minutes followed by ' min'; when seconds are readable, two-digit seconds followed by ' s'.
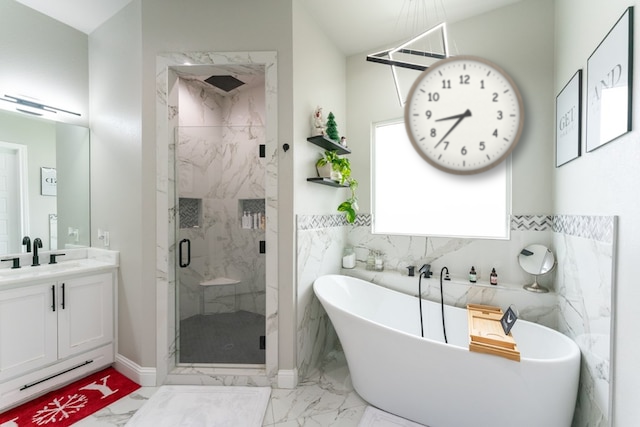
8 h 37 min
